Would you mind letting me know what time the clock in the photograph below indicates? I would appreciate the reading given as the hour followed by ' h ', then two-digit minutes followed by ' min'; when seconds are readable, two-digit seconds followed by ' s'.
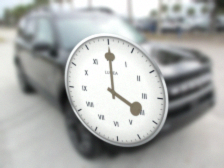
4 h 00 min
